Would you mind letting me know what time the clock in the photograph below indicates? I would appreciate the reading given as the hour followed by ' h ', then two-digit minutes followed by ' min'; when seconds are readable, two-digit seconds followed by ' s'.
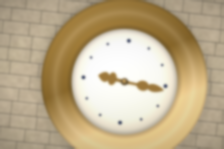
9 h 16 min
